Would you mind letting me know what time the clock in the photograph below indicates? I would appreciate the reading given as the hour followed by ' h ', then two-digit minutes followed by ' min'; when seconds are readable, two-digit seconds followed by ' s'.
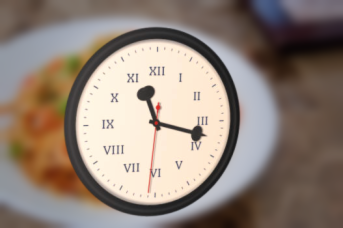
11 h 17 min 31 s
